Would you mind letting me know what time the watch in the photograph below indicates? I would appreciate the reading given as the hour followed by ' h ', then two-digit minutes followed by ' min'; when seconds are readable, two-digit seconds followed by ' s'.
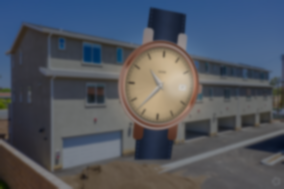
10 h 37 min
